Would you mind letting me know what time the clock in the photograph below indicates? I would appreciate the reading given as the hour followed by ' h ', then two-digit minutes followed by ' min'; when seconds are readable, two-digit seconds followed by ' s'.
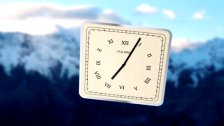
7 h 04 min
